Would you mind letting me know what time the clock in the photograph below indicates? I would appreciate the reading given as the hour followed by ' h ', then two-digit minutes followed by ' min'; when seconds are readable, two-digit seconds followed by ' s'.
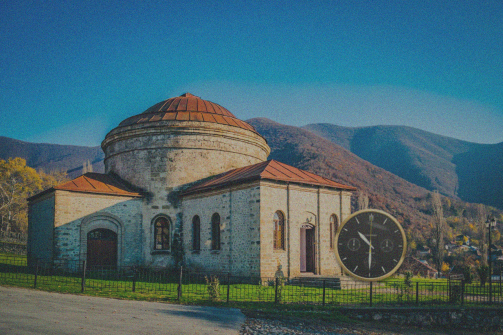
10 h 30 min
